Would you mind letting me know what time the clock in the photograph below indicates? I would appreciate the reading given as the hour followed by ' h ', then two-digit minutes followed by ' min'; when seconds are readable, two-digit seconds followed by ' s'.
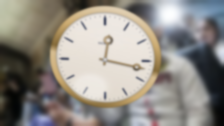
12 h 17 min
